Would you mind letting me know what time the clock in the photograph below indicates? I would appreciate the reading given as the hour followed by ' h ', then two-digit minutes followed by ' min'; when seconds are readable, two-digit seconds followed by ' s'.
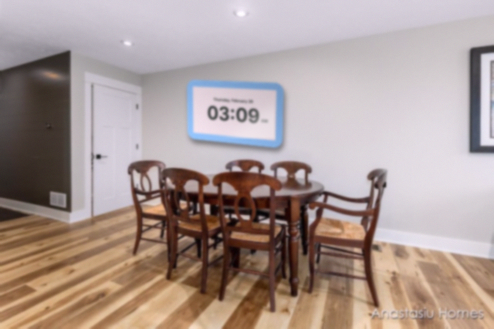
3 h 09 min
